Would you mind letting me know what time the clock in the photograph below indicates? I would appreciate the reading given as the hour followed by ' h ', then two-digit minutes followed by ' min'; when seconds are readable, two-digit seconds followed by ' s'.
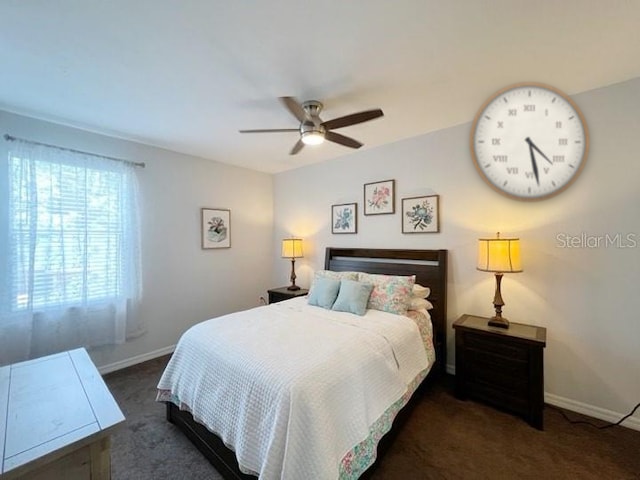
4 h 28 min
